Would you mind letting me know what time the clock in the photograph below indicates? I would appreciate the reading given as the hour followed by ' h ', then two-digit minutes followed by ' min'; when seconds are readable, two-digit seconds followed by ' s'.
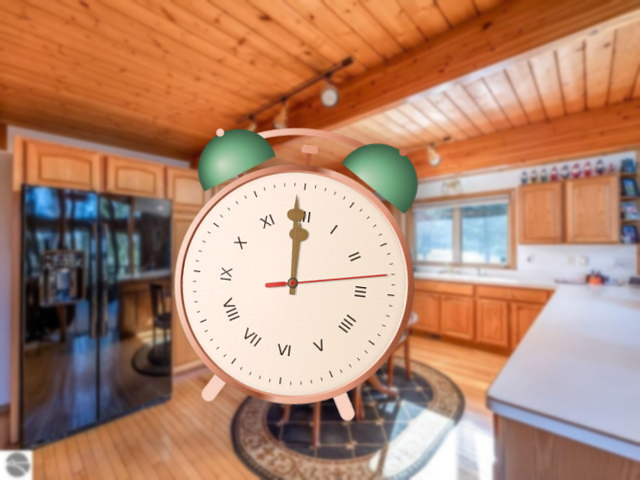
11 h 59 min 13 s
